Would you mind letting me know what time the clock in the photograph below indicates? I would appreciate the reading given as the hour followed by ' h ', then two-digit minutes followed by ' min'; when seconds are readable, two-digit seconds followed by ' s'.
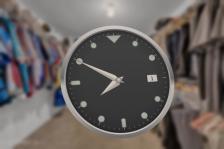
7 h 50 min
